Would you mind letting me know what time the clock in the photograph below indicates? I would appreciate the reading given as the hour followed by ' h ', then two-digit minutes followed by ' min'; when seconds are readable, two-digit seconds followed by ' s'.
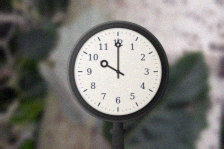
10 h 00 min
